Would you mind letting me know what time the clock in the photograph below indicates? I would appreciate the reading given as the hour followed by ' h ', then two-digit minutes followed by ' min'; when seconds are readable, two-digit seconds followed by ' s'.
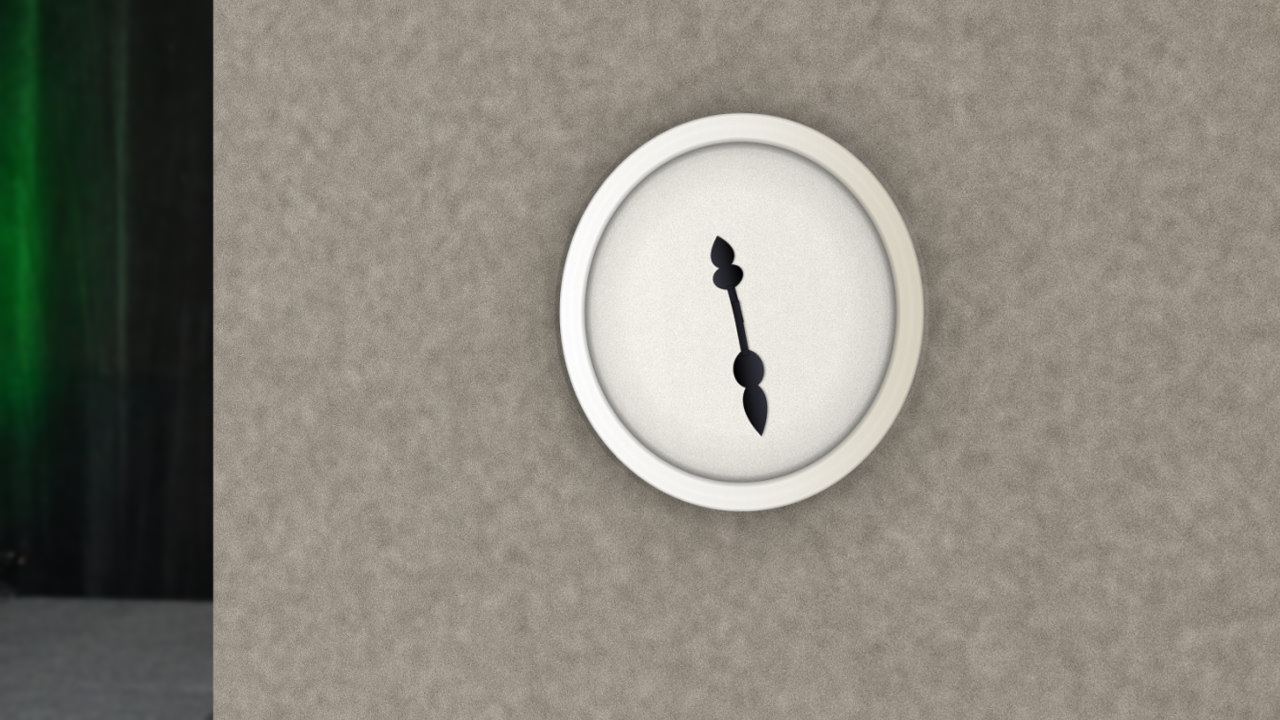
11 h 28 min
